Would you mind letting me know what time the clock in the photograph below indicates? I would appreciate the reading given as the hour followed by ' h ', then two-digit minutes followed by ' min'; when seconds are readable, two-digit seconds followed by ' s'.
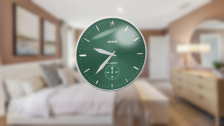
9 h 37 min
